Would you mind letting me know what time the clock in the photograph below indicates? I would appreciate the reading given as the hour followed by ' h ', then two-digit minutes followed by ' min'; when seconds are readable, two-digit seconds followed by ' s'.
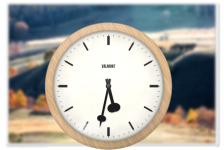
5 h 32 min
